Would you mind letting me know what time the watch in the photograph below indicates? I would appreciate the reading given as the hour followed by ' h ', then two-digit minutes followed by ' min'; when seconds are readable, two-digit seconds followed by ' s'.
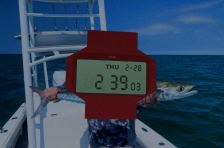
2 h 39 min 03 s
